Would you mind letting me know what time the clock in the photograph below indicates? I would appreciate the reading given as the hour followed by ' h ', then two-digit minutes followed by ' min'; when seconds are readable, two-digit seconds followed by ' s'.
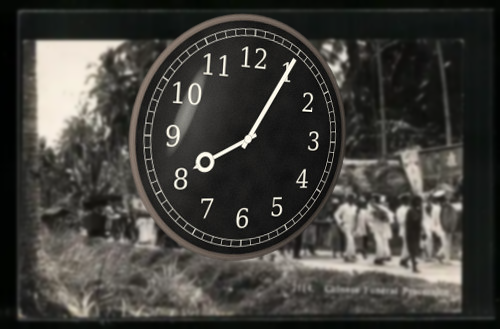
8 h 05 min
